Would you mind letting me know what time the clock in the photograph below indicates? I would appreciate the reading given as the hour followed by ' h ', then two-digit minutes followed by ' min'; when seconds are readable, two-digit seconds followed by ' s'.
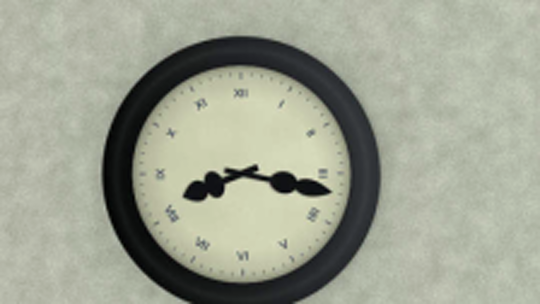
8 h 17 min
